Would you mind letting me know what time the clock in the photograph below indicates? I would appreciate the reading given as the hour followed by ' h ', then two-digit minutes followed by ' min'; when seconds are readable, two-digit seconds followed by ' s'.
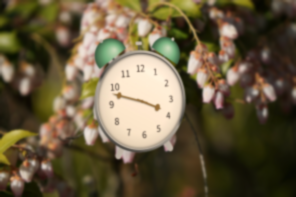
3 h 48 min
